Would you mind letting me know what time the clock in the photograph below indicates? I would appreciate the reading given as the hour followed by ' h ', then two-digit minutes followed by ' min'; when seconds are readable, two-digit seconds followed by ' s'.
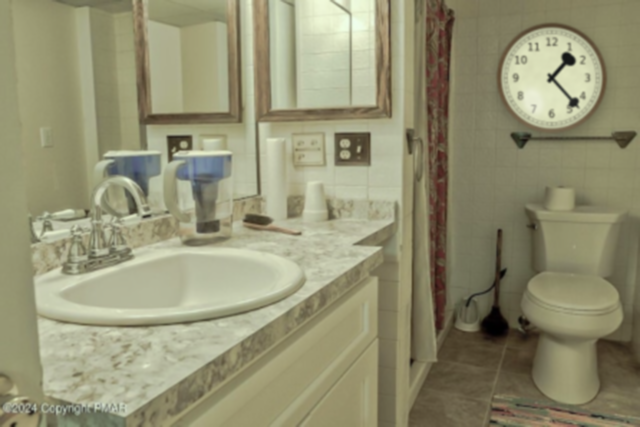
1 h 23 min
